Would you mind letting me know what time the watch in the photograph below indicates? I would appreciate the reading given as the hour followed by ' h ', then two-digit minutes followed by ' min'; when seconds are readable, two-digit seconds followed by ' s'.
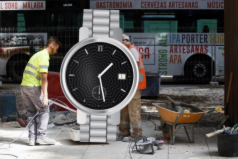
1 h 28 min
